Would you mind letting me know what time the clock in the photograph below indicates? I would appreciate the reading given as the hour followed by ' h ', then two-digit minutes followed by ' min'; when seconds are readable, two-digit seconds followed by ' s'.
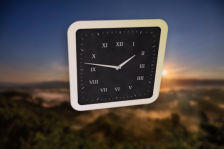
1 h 47 min
